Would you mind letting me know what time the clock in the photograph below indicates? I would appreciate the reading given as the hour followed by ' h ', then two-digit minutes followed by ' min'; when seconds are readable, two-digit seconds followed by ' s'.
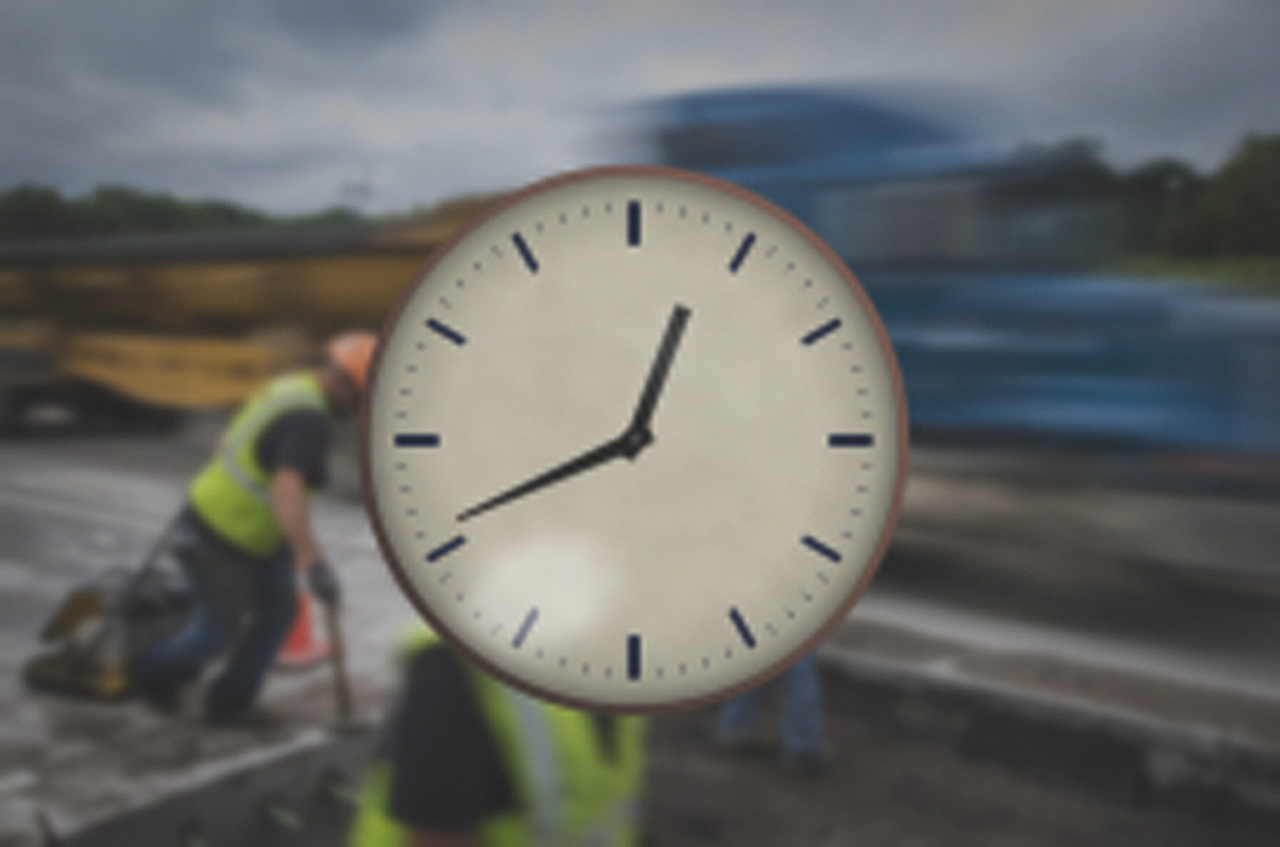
12 h 41 min
